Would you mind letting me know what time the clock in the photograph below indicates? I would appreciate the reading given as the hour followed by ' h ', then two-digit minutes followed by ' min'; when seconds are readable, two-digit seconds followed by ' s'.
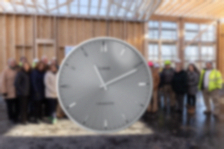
11 h 11 min
